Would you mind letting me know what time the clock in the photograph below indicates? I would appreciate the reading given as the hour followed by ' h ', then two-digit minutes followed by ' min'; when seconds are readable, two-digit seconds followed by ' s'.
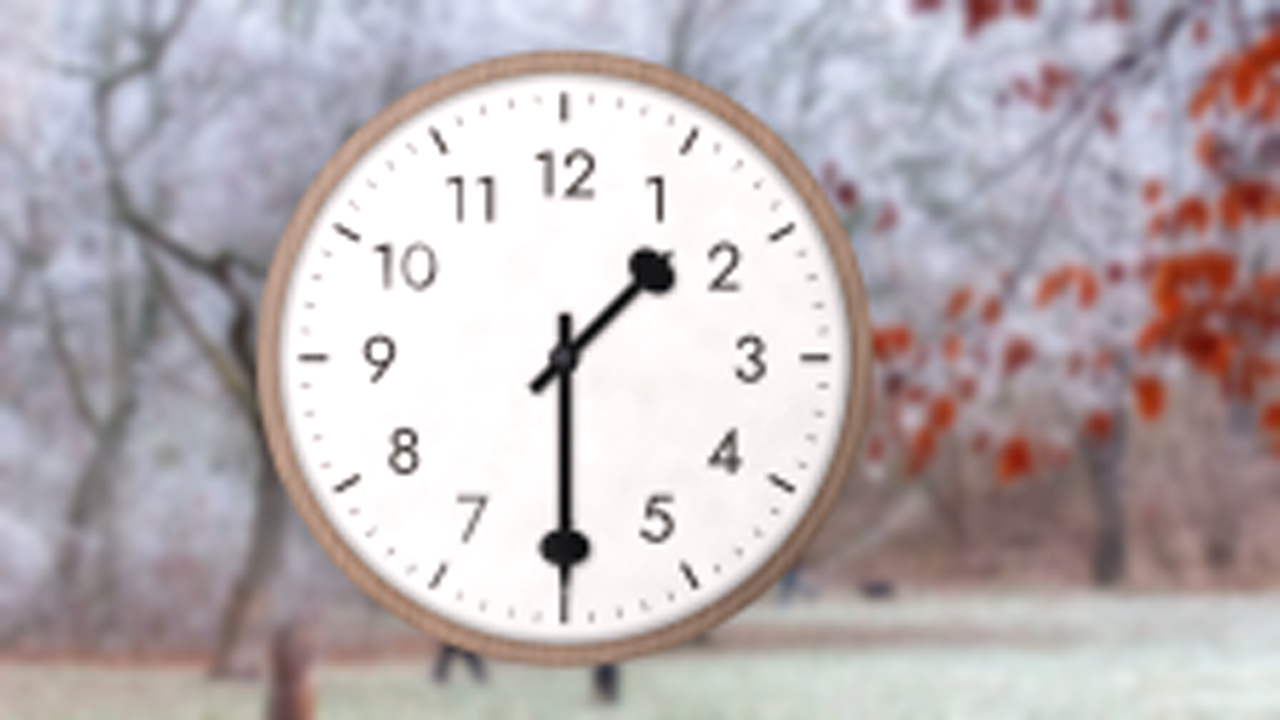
1 h 30 min
